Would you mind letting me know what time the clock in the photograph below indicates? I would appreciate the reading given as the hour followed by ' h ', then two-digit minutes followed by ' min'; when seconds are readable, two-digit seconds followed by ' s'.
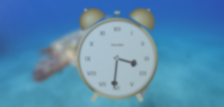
3 h 31 min
